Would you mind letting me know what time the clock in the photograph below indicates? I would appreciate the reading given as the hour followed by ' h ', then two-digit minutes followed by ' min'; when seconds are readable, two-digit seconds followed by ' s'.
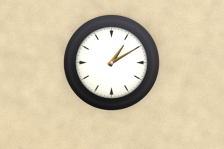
1 h 10 min
